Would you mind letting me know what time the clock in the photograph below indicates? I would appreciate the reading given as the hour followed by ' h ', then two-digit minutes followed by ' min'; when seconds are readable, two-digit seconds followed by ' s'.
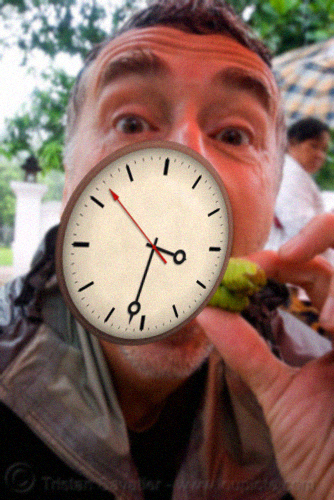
3 h 31 min 52 s
